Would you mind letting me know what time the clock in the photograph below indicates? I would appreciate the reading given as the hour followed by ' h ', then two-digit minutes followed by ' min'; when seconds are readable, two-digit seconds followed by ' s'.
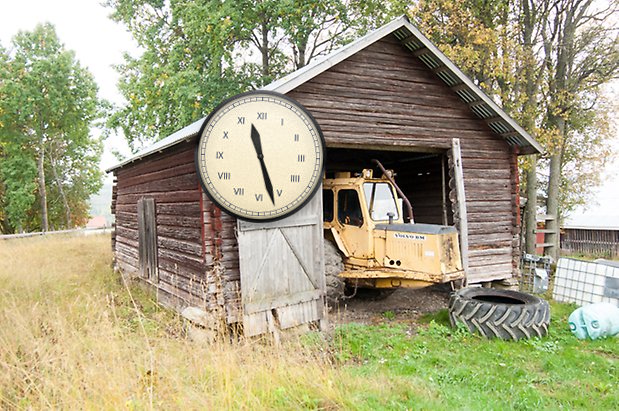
11 h 27 min
